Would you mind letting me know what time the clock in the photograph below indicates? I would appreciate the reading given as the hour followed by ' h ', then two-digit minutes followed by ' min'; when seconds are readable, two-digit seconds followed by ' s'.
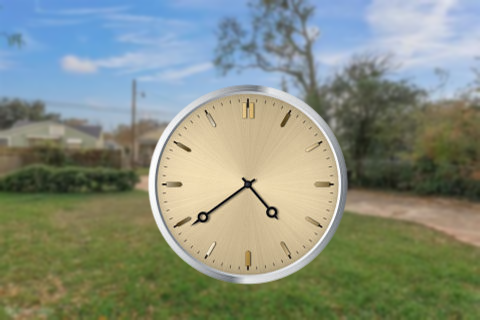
4 h 39 min
